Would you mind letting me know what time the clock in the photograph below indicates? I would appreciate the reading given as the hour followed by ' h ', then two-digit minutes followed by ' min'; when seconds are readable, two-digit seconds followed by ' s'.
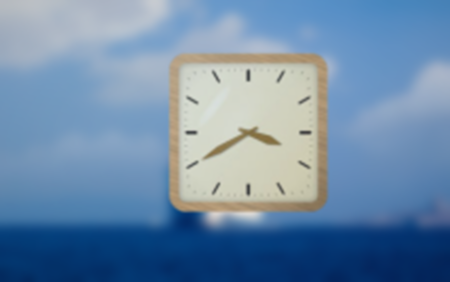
3 h 40 min
